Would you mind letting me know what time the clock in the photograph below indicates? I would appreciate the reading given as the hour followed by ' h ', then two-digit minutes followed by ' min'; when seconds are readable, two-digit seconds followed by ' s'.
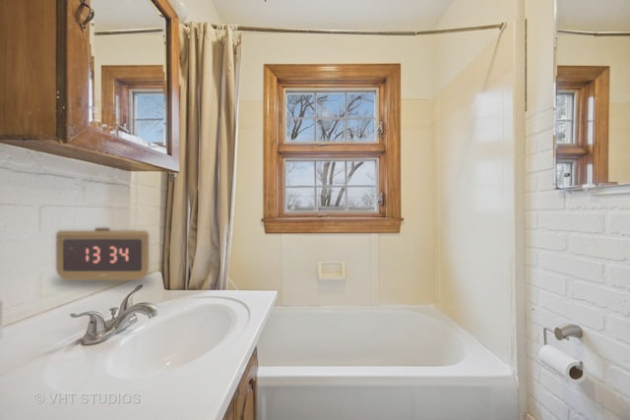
13 h 34 min
